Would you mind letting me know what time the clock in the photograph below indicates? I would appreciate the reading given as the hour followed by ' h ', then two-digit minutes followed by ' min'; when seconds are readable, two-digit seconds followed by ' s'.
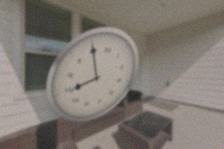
7 h 55 min
